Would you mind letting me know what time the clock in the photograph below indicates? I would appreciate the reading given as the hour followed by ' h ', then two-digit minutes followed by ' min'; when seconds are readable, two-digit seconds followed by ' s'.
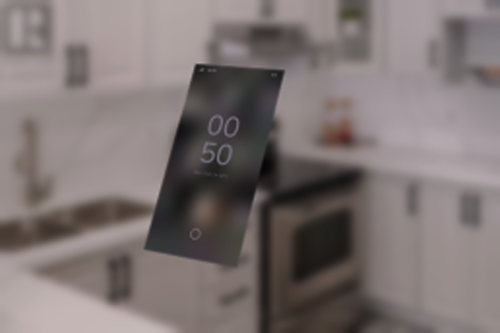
0 h 50 min
